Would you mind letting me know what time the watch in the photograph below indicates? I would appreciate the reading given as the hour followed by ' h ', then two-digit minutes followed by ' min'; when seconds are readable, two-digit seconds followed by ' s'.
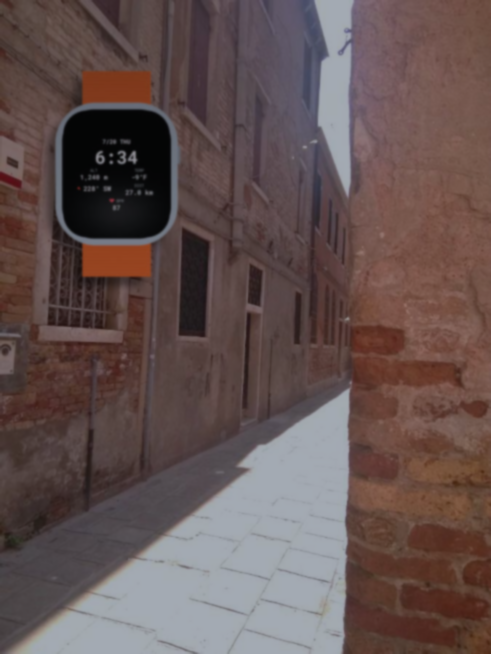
6 h 34 min
